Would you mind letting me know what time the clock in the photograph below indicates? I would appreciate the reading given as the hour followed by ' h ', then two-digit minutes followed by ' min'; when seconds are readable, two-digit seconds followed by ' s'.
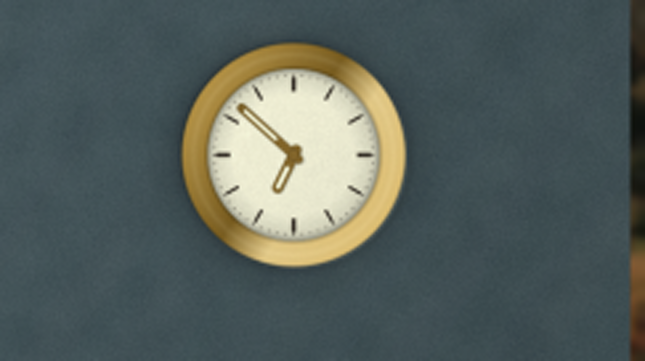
6 h 52 min
